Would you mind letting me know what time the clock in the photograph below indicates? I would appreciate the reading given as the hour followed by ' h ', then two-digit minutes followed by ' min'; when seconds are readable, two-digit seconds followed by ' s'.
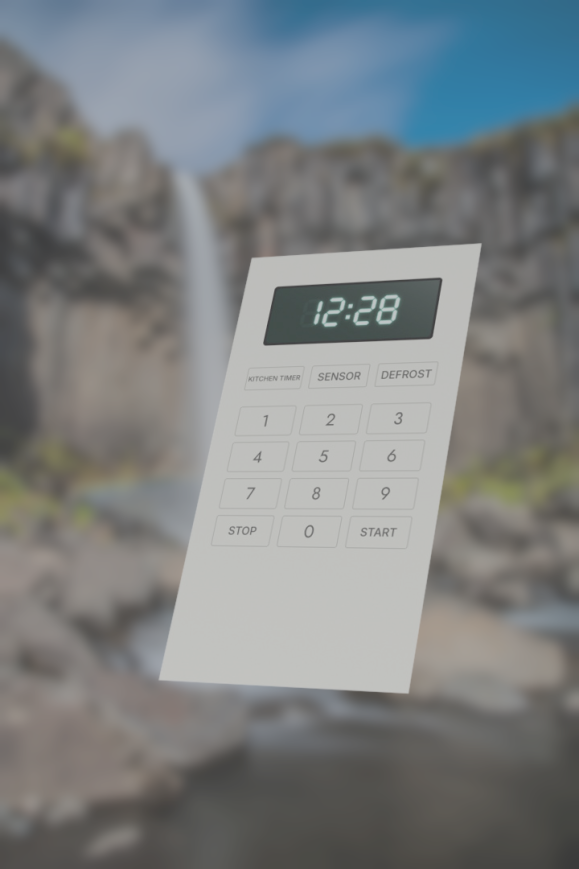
12 h 28 min
